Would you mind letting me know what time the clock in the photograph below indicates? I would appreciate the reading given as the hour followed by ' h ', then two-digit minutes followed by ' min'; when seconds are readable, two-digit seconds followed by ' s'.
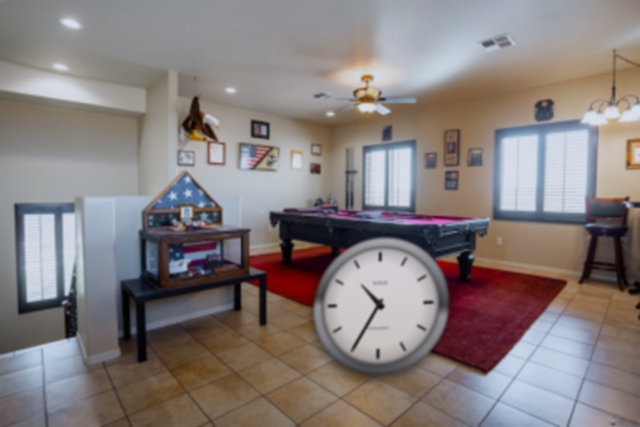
10 h 35 min
